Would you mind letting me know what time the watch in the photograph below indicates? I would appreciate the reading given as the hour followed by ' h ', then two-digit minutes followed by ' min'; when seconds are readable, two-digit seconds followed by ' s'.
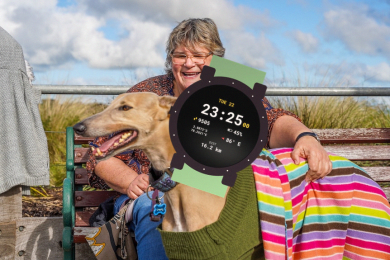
23 h 25 min
